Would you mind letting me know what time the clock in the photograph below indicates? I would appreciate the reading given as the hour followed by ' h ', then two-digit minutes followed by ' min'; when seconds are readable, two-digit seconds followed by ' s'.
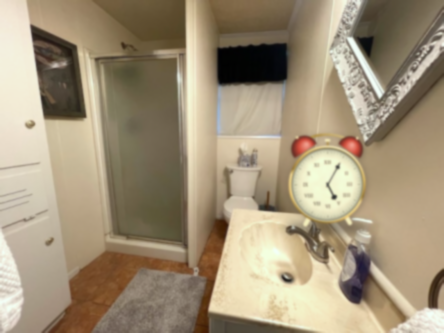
5 h 05 min
